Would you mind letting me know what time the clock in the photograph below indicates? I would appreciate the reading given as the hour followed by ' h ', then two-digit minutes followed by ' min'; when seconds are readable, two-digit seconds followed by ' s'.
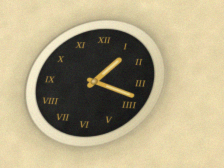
1 h 18 min
